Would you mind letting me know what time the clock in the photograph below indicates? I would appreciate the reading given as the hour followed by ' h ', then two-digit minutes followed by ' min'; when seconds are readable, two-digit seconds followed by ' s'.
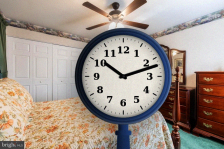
10 h 12 min
